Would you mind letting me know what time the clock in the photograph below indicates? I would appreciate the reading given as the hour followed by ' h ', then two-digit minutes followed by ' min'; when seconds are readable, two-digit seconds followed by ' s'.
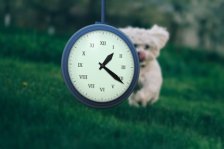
1 h 21 min
